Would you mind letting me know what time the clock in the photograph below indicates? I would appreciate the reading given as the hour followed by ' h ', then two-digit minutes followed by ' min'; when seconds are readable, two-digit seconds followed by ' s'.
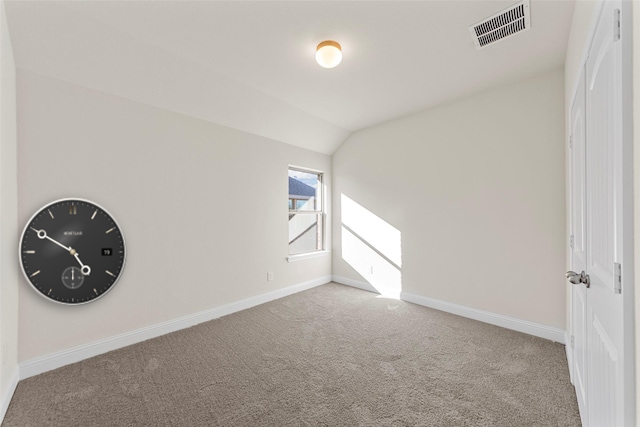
4 h 50 min
